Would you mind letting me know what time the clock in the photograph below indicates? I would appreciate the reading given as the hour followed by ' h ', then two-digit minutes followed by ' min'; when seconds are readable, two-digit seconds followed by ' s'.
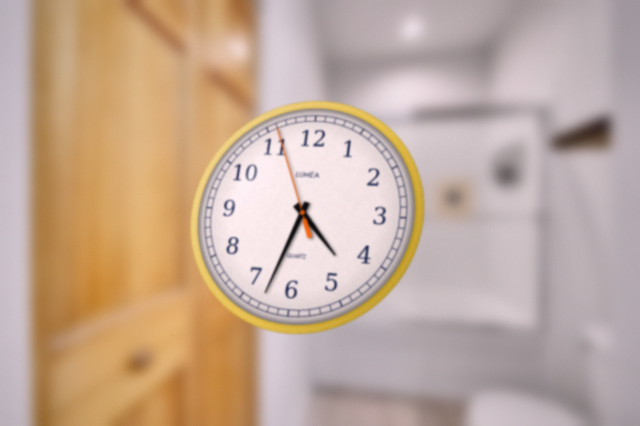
4 h 32 min 56 s
